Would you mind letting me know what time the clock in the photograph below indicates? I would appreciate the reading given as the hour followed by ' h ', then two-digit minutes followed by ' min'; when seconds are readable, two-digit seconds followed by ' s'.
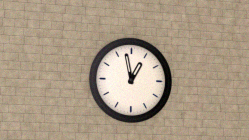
12 h 58 min
